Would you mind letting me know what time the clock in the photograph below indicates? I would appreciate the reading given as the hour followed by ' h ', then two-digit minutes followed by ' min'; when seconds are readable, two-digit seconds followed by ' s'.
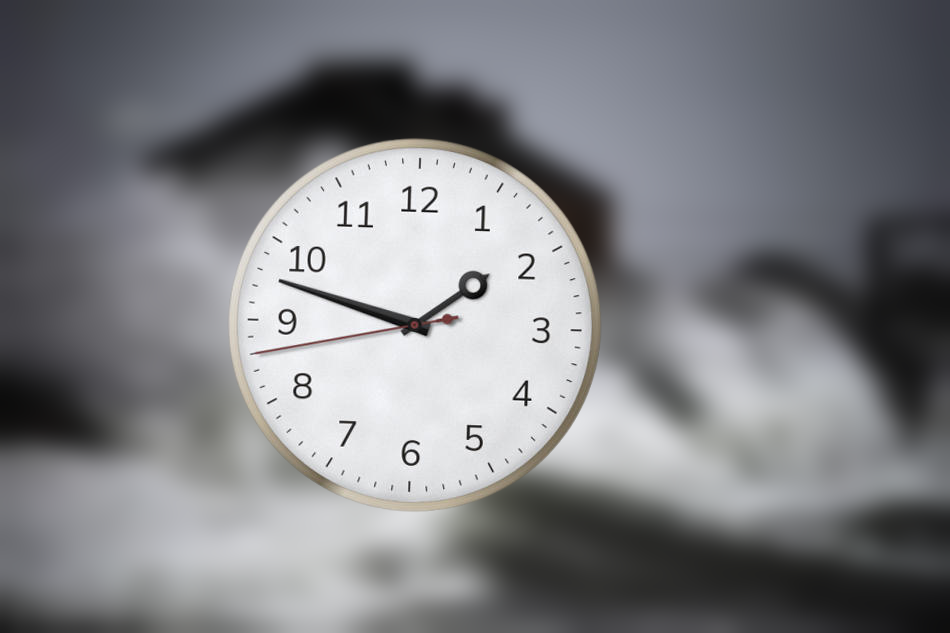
1 h 47 min 43 s
